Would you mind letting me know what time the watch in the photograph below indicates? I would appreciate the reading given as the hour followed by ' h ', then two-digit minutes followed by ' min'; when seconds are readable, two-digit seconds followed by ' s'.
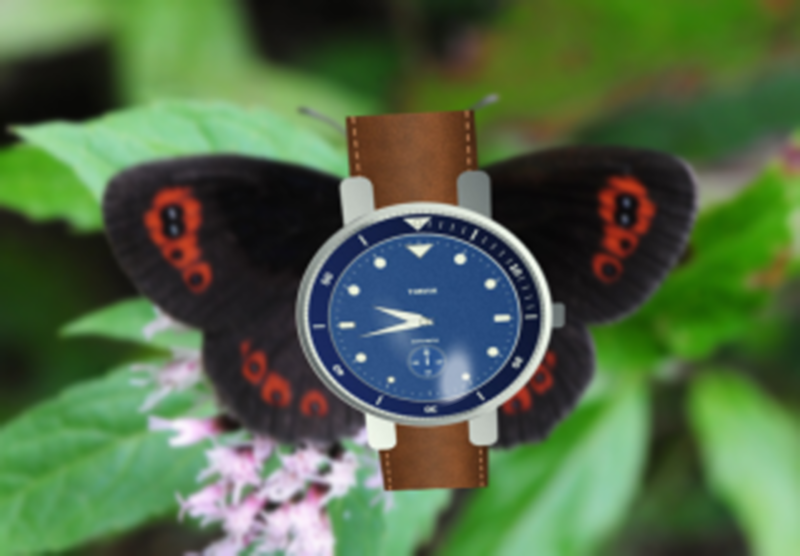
9 h 43 min
